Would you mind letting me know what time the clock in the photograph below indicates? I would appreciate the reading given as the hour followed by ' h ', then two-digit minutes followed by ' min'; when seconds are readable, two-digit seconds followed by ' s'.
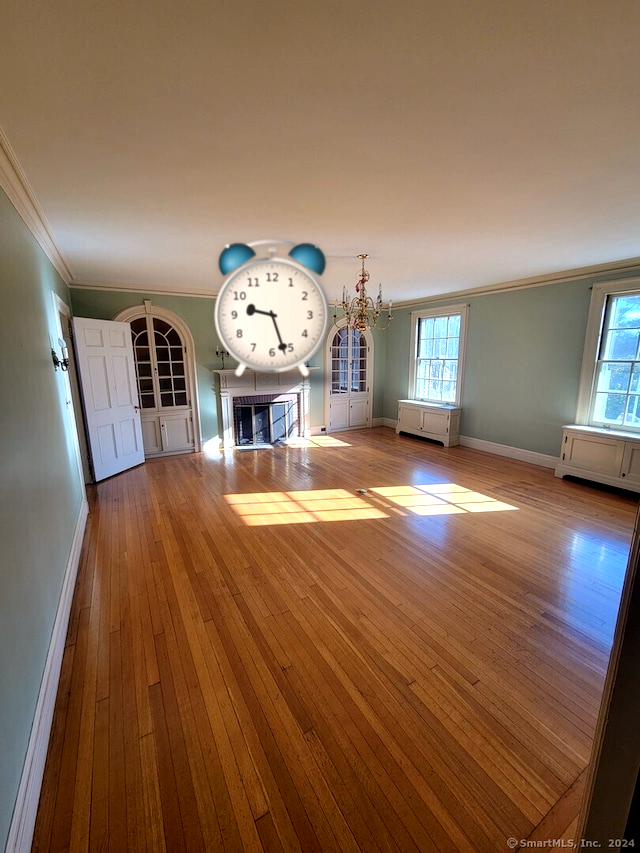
9 h 27 min
